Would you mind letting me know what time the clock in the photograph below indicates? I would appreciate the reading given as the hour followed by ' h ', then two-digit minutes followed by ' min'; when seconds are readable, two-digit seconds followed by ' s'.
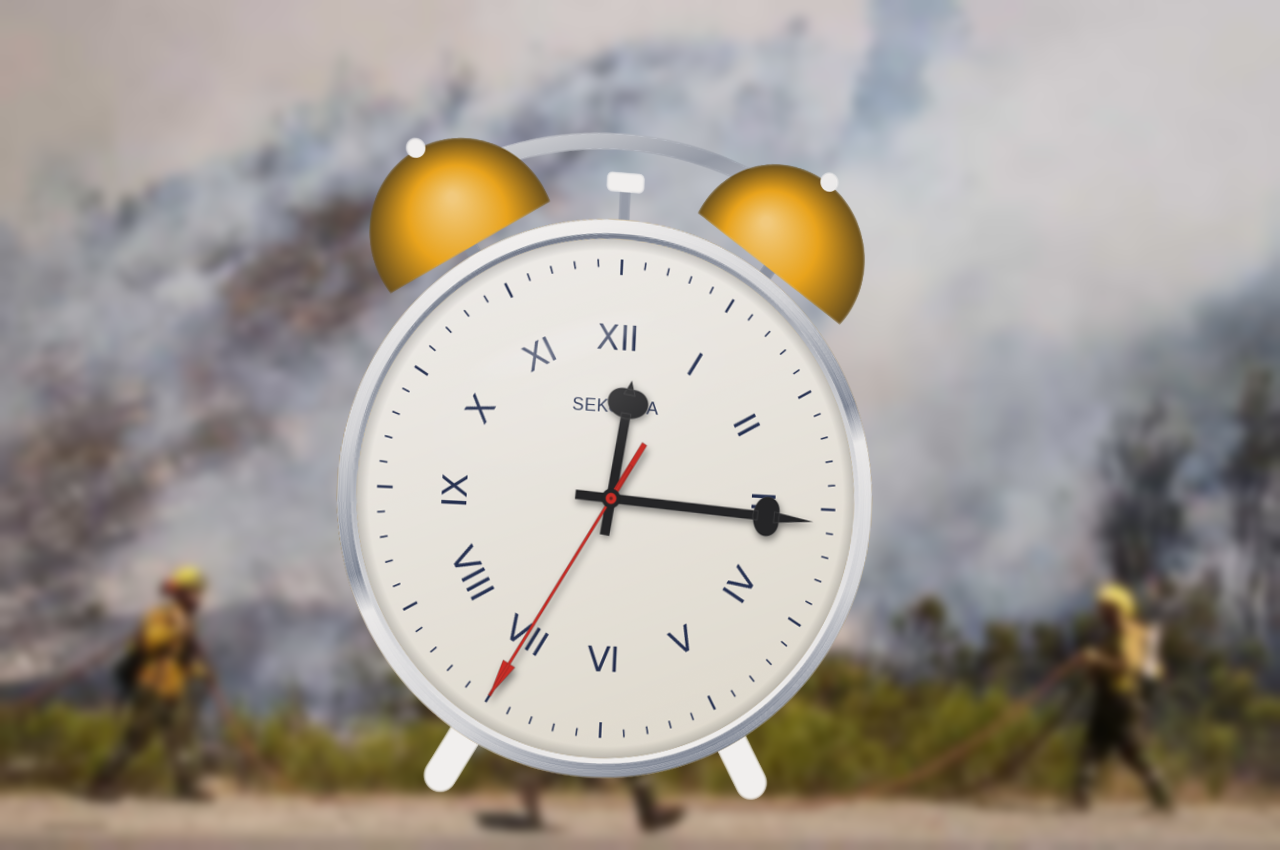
12 h 15 min 35 s
